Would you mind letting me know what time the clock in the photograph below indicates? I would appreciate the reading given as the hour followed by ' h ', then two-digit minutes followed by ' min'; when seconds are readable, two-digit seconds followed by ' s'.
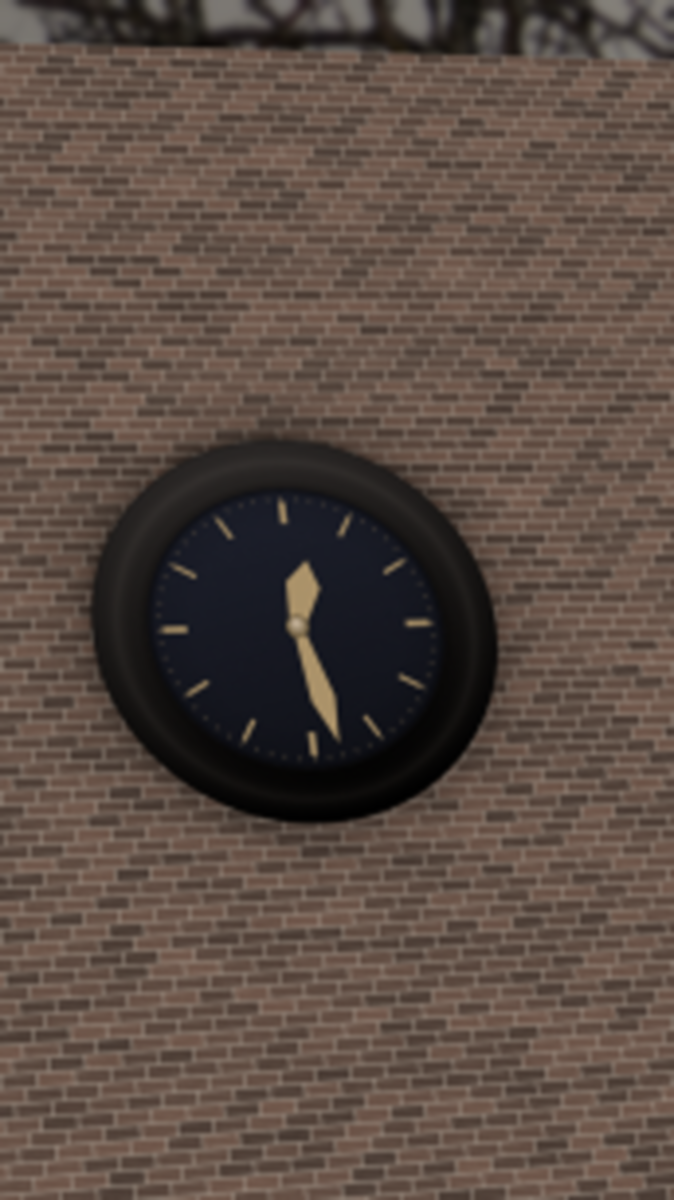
12 h 28 min
